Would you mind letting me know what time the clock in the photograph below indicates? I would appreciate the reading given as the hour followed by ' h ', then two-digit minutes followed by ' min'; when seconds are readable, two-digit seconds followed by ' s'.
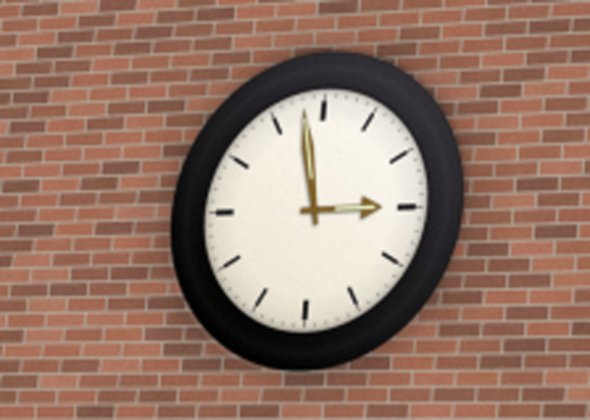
2 h 58 min
